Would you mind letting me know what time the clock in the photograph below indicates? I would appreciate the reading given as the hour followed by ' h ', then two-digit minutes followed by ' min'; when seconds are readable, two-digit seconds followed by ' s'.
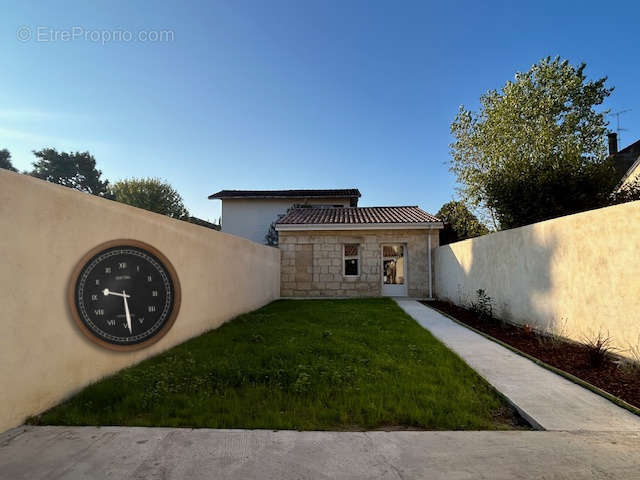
9 h 29 min
